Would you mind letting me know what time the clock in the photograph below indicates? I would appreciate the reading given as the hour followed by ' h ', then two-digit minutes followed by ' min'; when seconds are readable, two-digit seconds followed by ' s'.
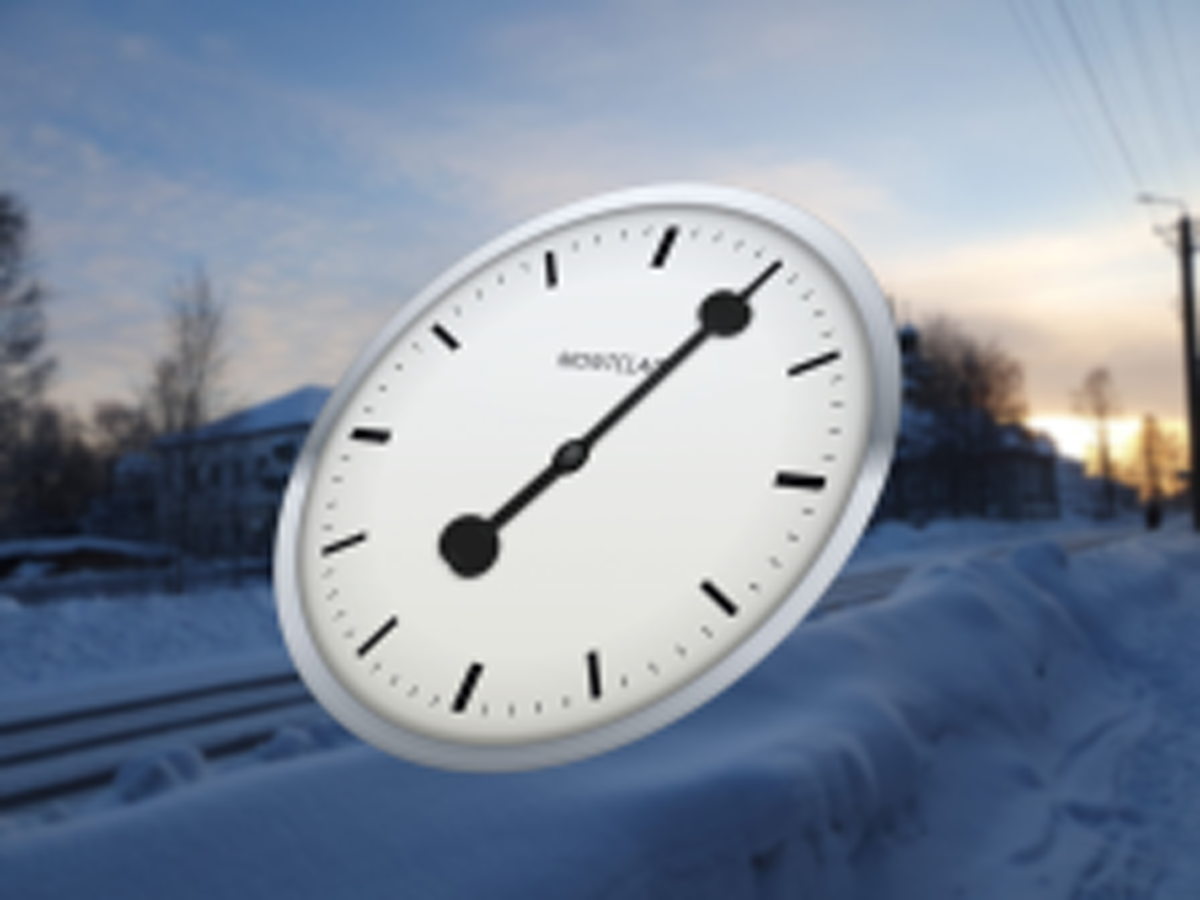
7 h 05 min
